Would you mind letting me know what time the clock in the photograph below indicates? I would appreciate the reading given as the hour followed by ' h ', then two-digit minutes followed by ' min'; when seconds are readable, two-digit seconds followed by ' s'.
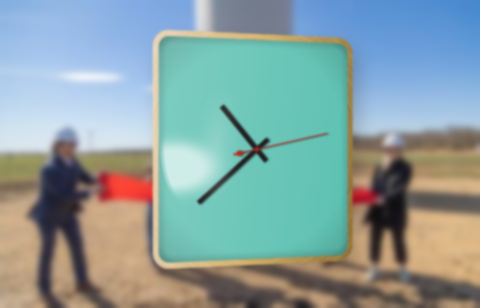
10 h 38 min 13 s
